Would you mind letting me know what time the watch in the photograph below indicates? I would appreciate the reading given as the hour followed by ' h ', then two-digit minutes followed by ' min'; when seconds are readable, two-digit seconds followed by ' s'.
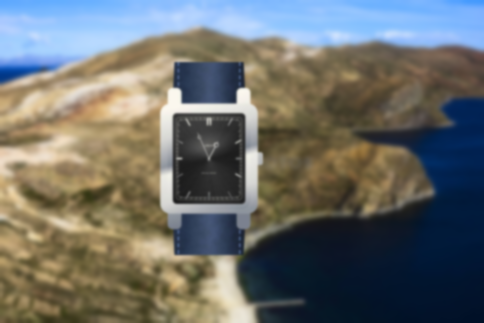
12 h 56 min
